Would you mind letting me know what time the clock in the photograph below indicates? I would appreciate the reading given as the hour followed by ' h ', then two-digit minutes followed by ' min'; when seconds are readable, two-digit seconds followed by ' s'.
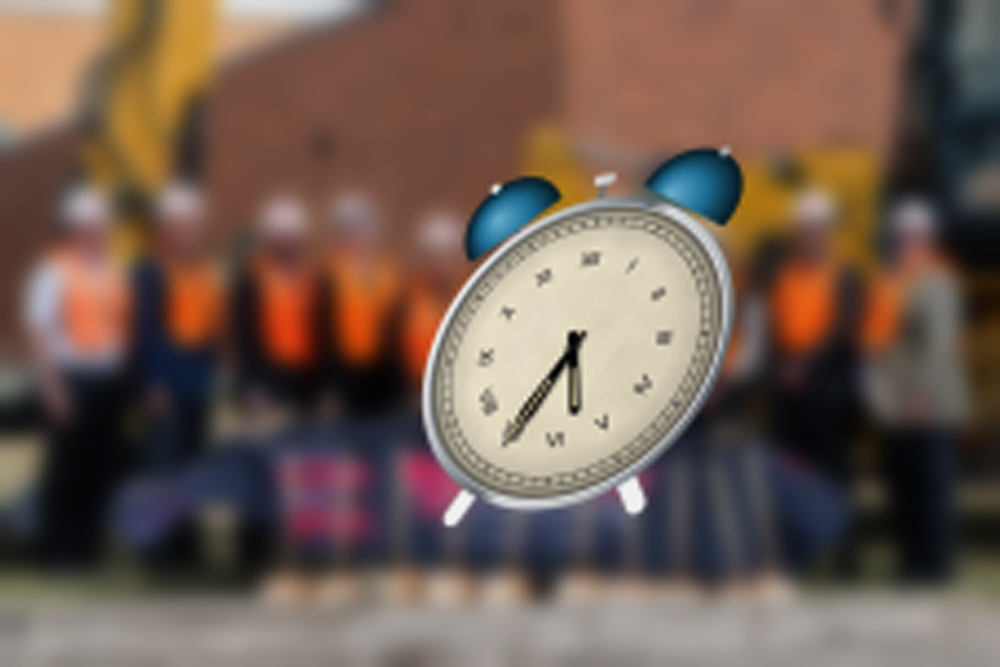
5 h 35 min
